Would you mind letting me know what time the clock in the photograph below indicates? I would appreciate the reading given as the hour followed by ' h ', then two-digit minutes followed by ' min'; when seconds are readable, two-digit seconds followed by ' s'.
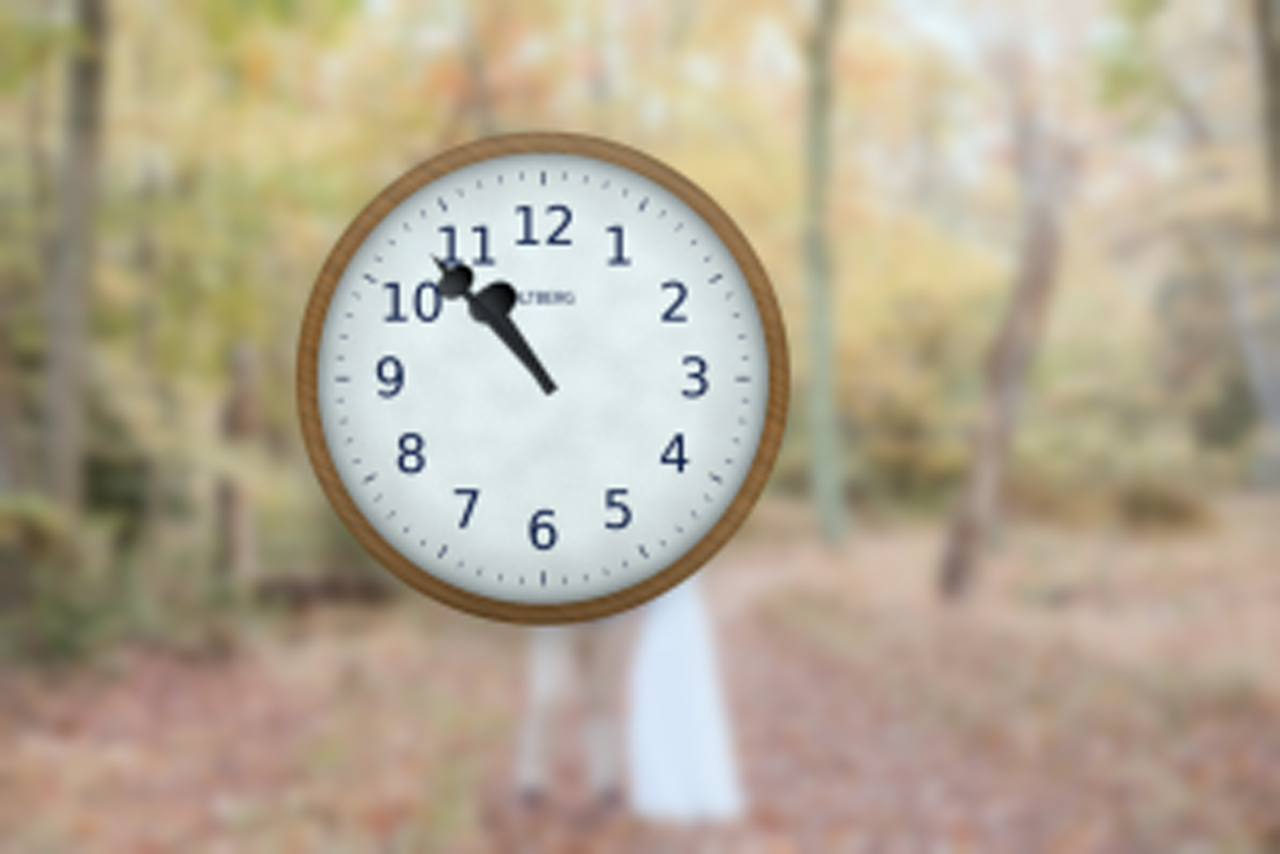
10 h 53 min
